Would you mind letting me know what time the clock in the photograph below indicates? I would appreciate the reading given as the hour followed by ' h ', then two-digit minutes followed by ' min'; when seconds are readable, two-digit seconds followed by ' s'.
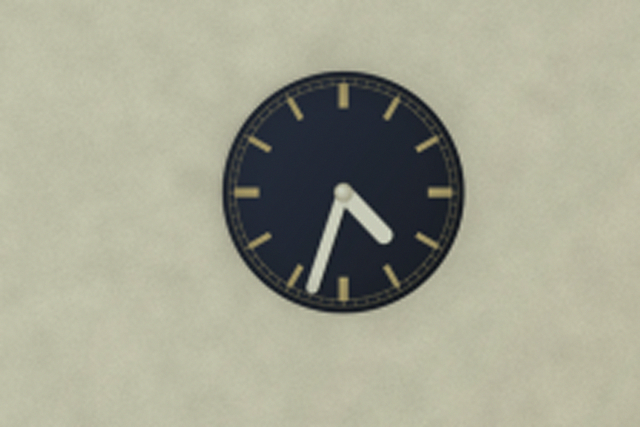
4 h 33 min
